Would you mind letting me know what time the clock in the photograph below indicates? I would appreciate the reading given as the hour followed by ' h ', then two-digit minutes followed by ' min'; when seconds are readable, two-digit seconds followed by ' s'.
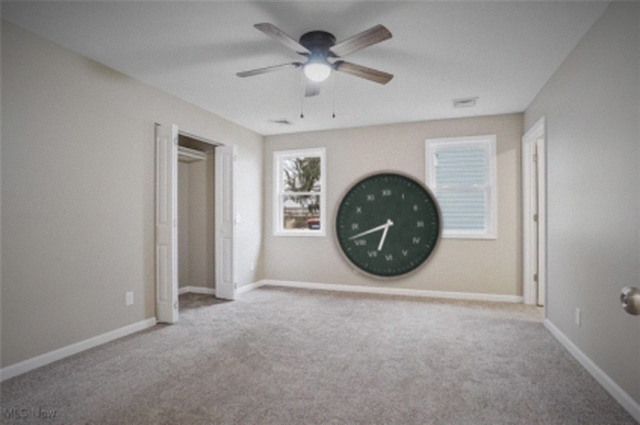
6 h 42 min
